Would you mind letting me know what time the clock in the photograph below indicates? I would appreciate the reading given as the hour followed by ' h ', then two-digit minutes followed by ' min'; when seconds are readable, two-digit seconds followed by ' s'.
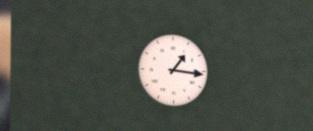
1 h 16 min
